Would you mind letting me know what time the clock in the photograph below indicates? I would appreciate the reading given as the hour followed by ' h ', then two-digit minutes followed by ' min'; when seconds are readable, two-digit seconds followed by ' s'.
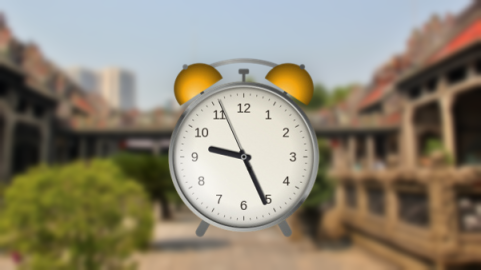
9 h 25 min 56 s
